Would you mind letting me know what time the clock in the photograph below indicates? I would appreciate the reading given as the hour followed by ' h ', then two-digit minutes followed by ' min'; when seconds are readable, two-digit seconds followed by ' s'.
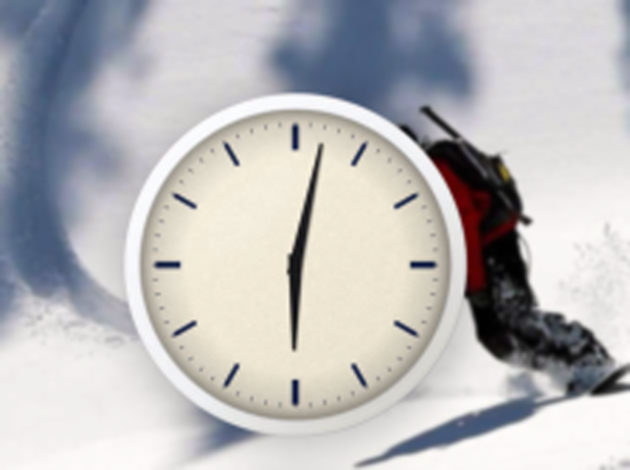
6 h 02 min
